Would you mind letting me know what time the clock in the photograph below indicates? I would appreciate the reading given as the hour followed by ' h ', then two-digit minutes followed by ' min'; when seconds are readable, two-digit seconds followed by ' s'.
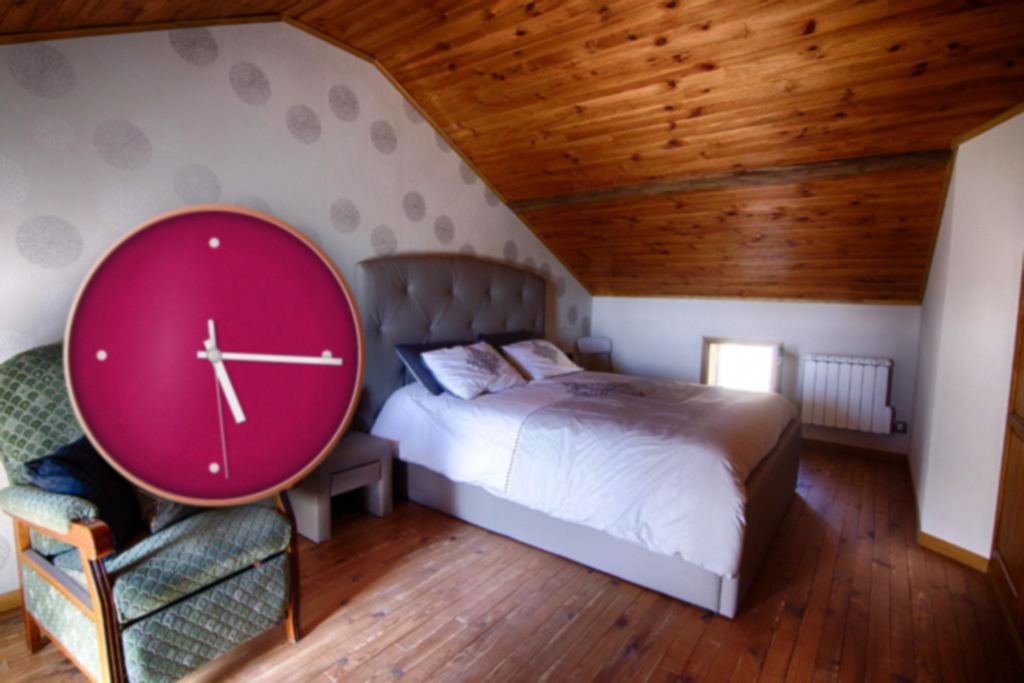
5 h 15 min 29 s
